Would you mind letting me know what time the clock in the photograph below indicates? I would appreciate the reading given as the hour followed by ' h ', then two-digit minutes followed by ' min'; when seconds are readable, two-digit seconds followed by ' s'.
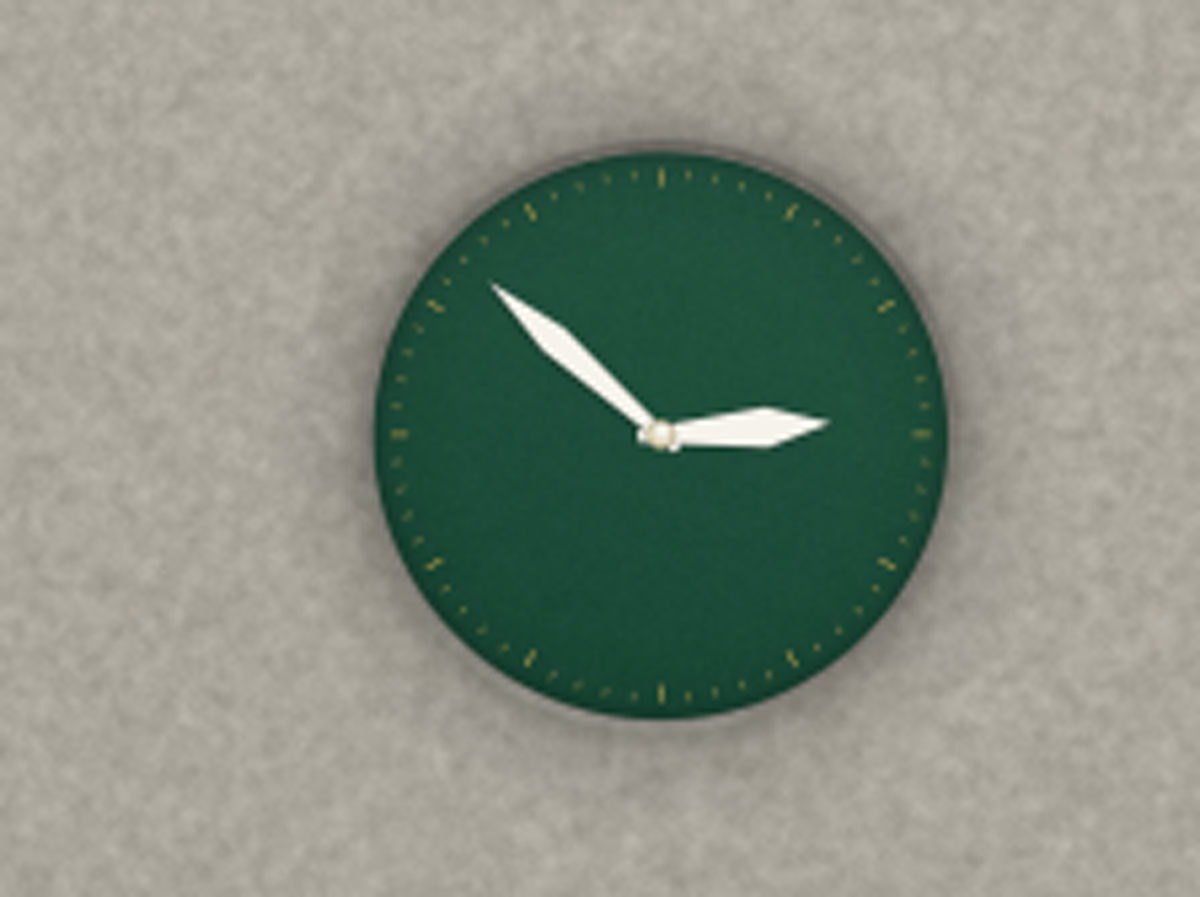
2 h 52 min
